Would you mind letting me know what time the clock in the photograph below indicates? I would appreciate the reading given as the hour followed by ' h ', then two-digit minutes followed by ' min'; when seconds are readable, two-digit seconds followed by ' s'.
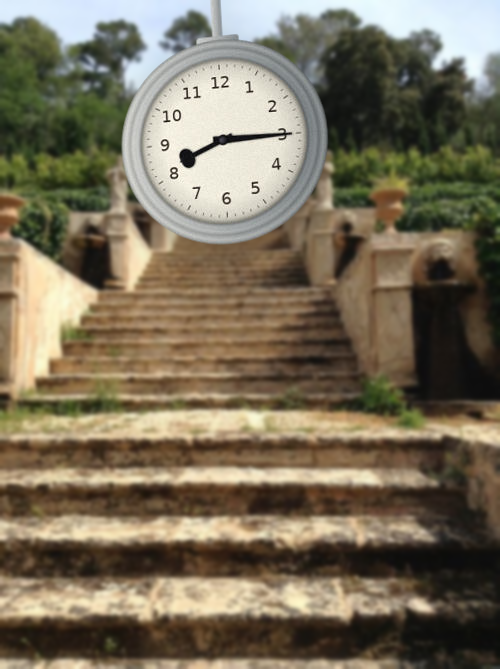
8 h 15 min
